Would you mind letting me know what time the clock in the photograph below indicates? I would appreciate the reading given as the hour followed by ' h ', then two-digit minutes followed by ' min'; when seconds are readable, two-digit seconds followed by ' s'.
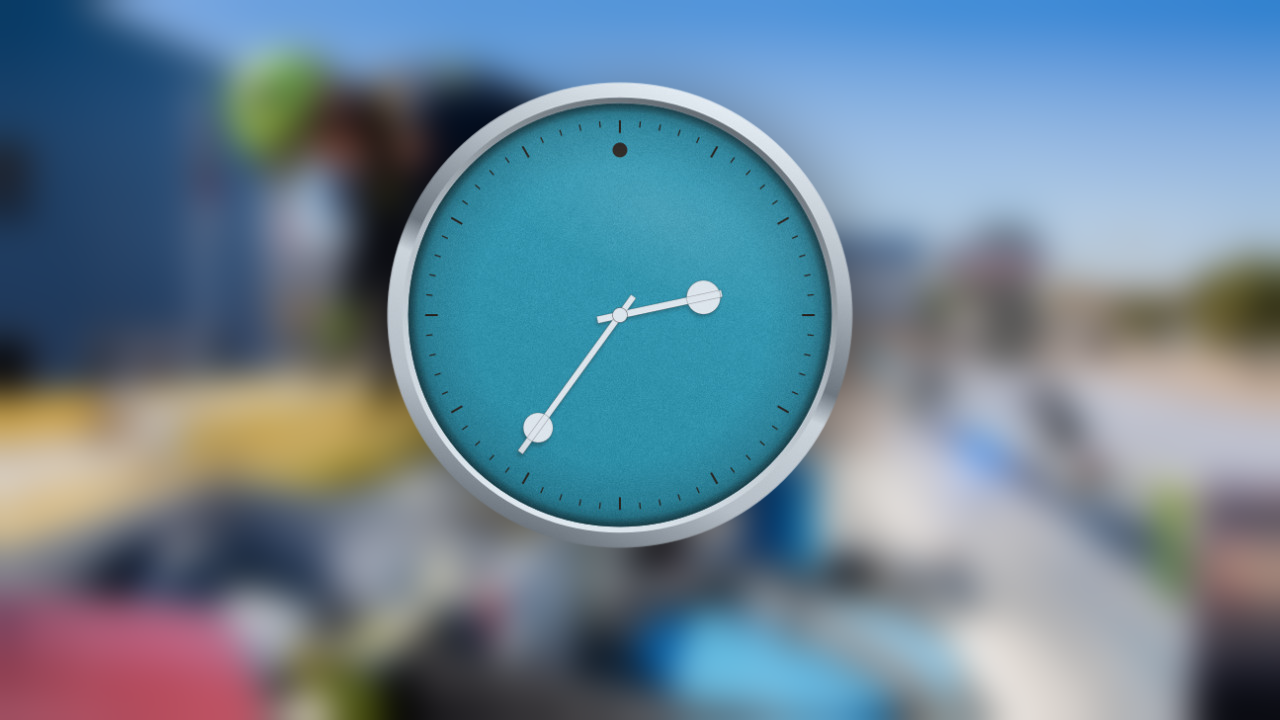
2 h 36 min
